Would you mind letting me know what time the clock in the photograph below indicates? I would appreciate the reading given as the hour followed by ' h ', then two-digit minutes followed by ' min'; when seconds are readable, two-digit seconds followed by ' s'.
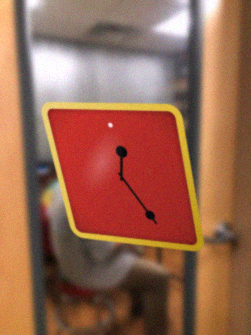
12 h 25 min
